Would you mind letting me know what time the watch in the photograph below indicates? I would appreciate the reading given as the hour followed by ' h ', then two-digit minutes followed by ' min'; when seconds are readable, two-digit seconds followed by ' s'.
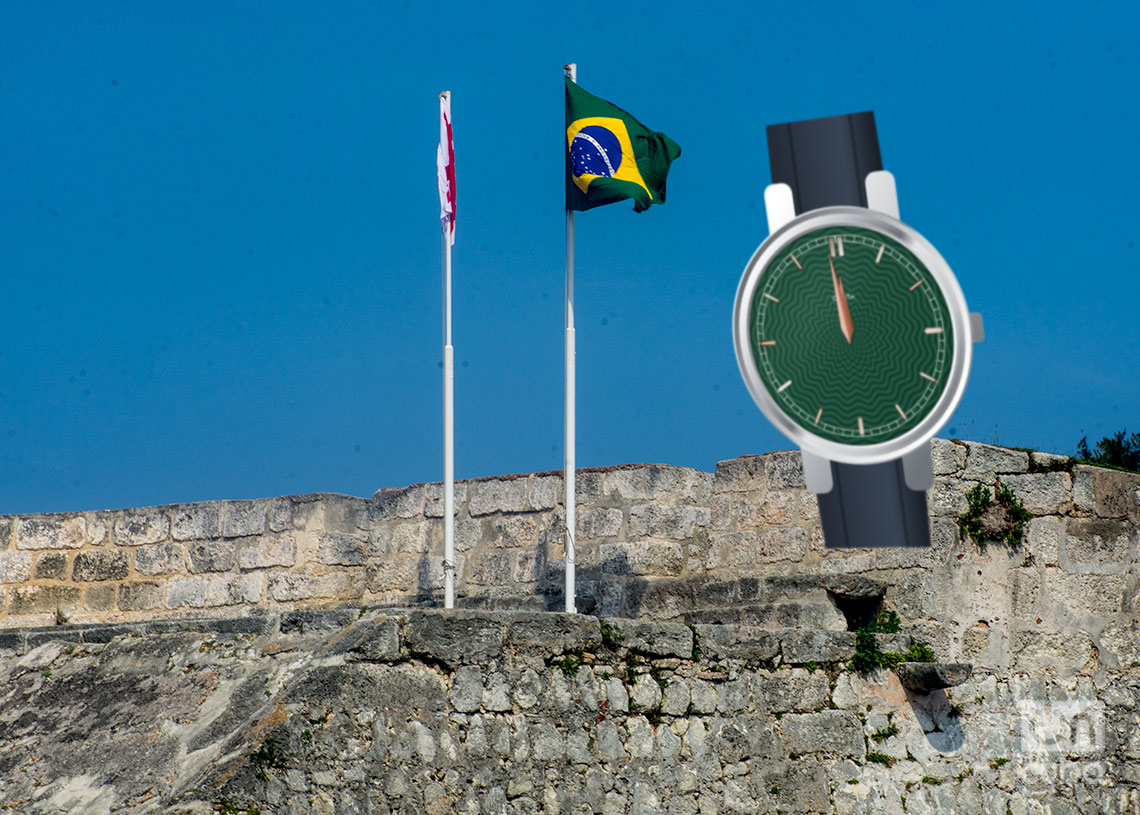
11 h 59 min
